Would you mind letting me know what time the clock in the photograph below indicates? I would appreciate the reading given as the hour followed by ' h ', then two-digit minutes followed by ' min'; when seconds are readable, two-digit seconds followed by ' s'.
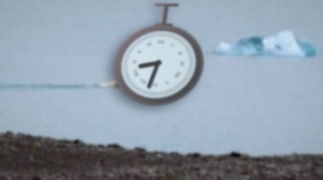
8 h 32 min
